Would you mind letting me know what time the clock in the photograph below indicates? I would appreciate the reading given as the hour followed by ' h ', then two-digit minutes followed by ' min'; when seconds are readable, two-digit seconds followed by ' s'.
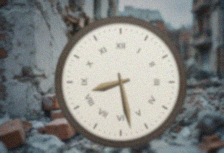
8 h 28 min
